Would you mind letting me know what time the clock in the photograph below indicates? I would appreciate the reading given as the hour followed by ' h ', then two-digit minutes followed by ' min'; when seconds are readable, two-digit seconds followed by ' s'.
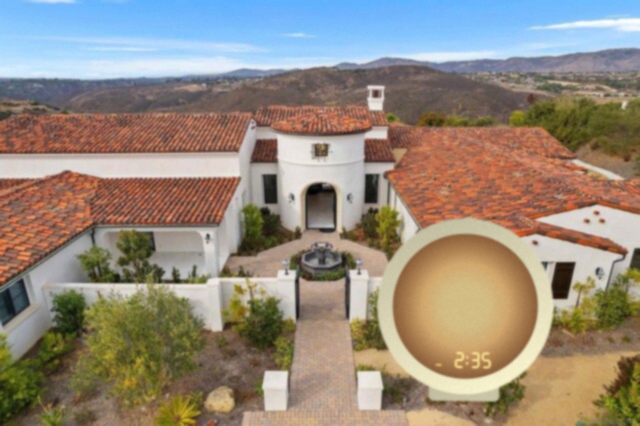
2 h 35 min
